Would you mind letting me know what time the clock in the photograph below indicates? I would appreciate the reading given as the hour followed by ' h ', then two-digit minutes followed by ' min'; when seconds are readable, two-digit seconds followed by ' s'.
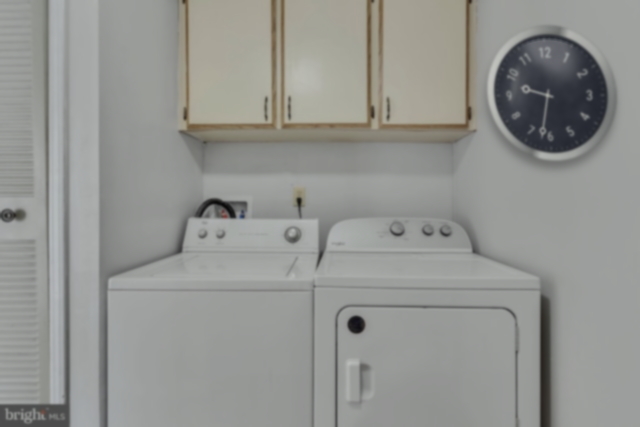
9 h 32 min
